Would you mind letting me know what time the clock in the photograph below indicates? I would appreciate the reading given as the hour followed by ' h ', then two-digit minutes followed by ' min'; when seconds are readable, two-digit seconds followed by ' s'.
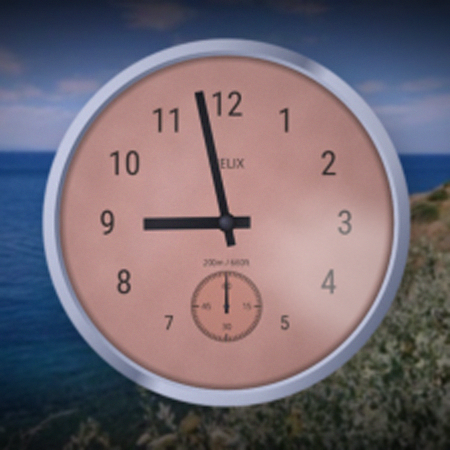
8 h 58 min
